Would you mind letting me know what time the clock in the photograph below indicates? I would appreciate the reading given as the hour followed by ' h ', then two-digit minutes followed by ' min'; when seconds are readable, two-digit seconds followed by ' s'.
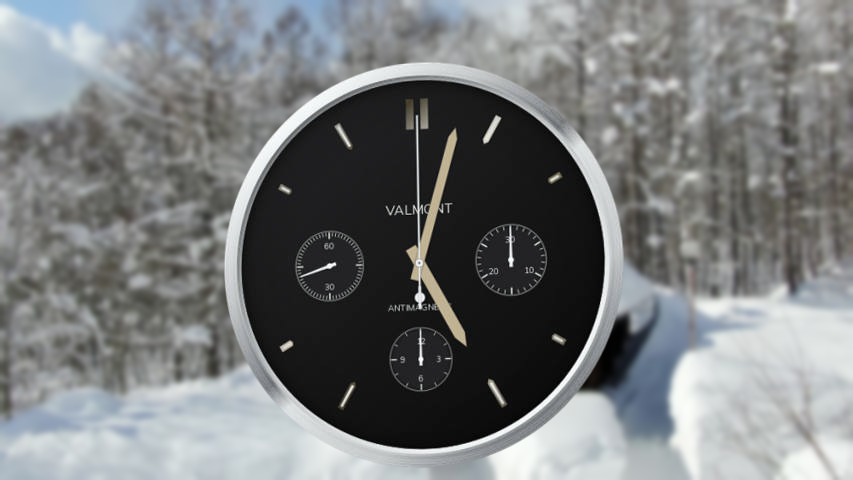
5 h 02 min 42 s
